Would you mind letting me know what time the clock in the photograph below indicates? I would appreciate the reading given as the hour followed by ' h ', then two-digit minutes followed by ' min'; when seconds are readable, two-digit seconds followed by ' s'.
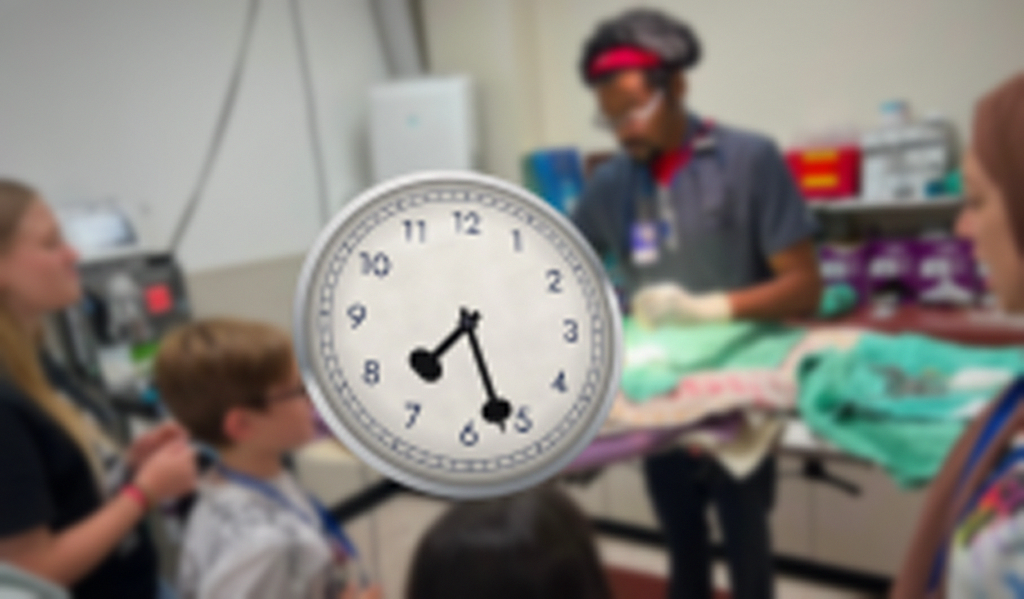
7 h 27 min
